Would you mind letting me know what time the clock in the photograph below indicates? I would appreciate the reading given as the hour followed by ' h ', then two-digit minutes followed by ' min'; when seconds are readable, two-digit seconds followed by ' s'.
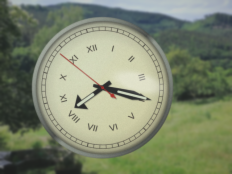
8 h 19 min 54 s
